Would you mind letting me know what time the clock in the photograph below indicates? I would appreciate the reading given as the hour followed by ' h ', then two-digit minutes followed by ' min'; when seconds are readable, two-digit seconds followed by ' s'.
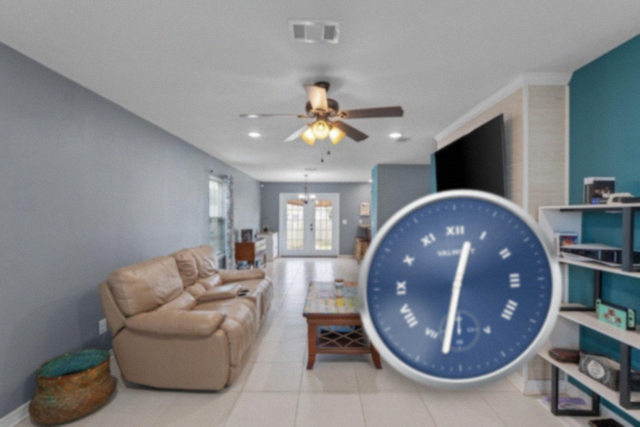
12 h 32 min
